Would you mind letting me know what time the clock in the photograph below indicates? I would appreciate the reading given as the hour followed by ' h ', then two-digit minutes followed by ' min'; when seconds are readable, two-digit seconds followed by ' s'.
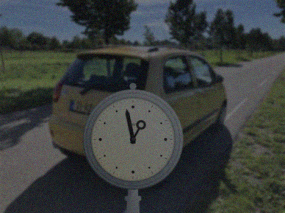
12 h 58 min
